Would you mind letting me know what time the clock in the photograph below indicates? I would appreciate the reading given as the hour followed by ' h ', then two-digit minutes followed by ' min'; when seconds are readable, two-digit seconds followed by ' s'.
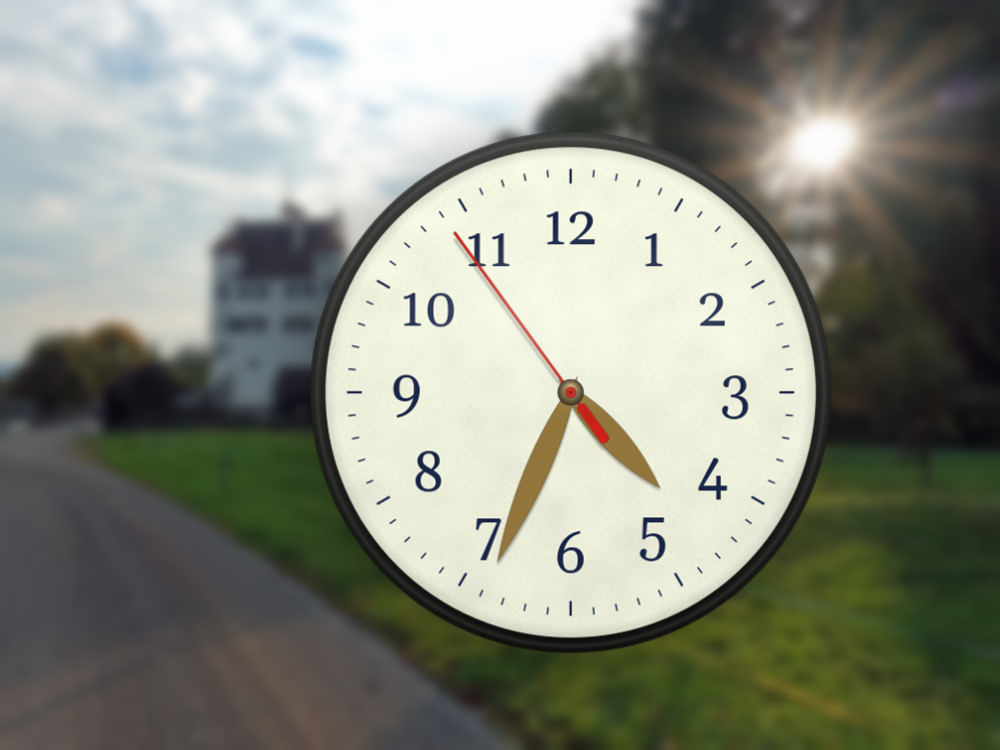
4 h 33 min 54 s
